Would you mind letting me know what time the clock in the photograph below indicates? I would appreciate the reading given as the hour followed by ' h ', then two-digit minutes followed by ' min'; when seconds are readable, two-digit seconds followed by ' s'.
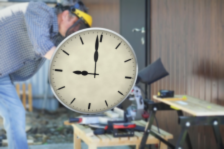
8 h 59 min
